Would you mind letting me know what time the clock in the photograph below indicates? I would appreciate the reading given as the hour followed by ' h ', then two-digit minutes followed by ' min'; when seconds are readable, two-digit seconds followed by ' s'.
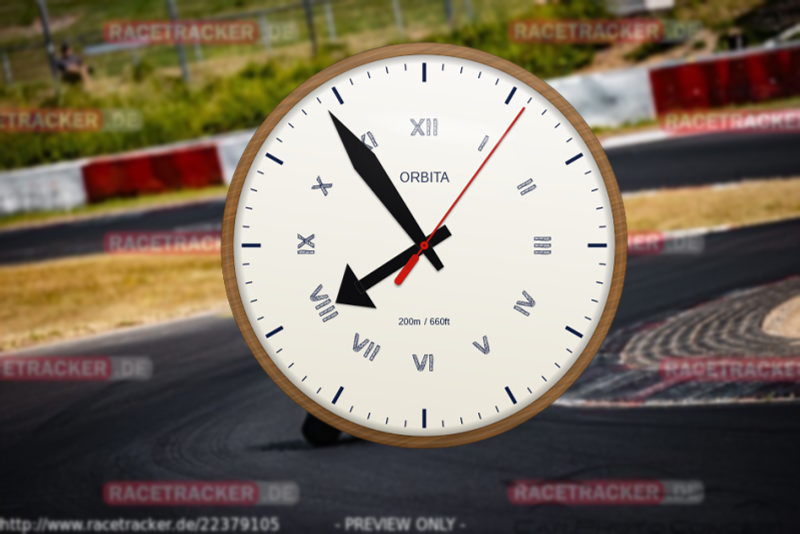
7 h 54 min 06 s
